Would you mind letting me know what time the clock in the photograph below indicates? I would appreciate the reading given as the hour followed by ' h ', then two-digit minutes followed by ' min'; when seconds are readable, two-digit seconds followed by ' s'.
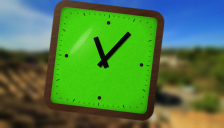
11 h 06 min
